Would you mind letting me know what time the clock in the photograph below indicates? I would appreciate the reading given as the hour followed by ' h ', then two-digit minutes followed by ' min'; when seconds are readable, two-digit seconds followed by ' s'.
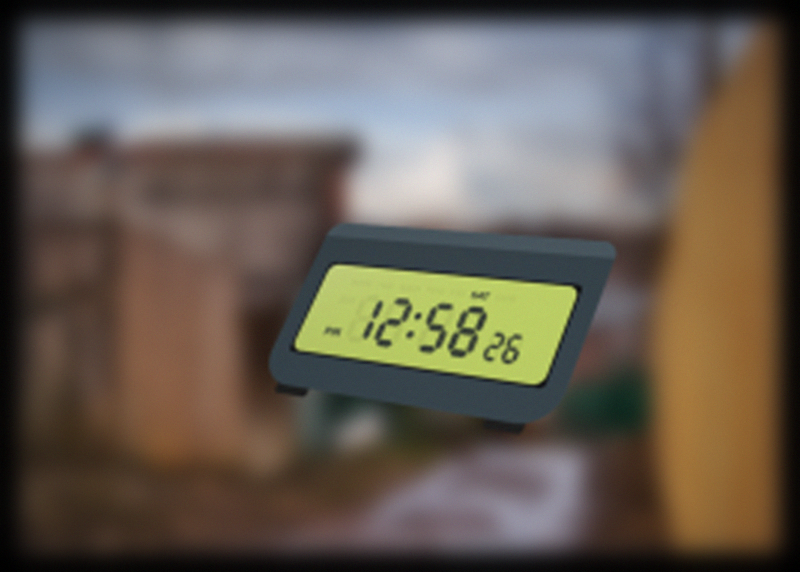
12 h 58 min 26 s
